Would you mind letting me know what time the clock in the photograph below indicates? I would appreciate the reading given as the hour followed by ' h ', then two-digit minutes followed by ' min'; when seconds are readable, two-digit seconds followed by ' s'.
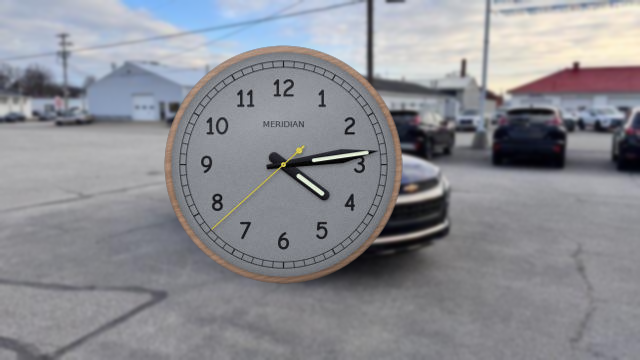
4 h 13 min 38 s
